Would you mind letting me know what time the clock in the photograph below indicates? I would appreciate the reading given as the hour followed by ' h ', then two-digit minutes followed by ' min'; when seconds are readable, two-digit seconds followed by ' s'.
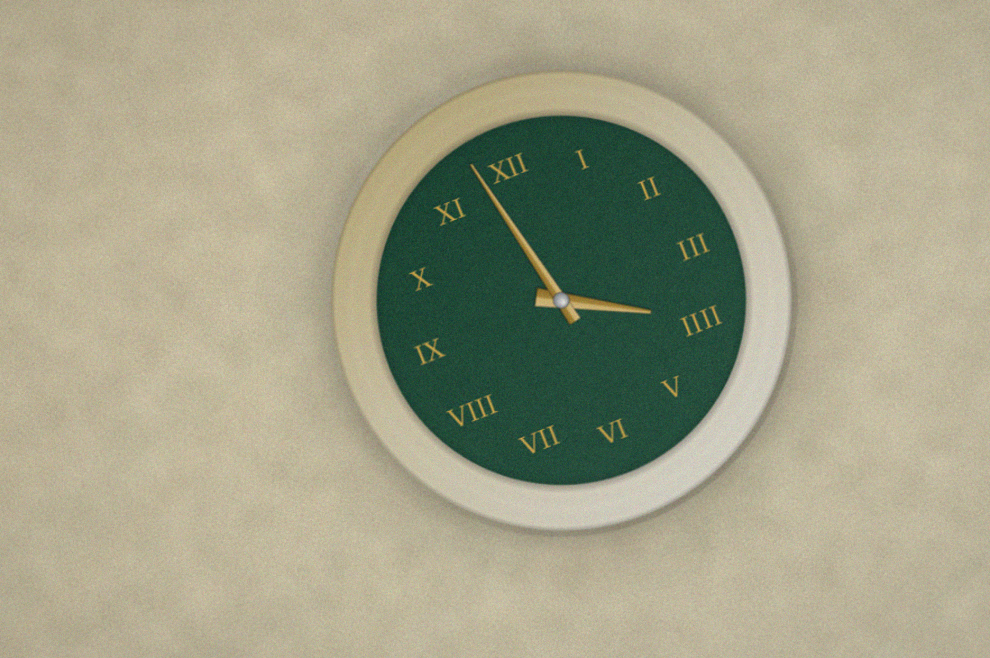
3 h 58 min
